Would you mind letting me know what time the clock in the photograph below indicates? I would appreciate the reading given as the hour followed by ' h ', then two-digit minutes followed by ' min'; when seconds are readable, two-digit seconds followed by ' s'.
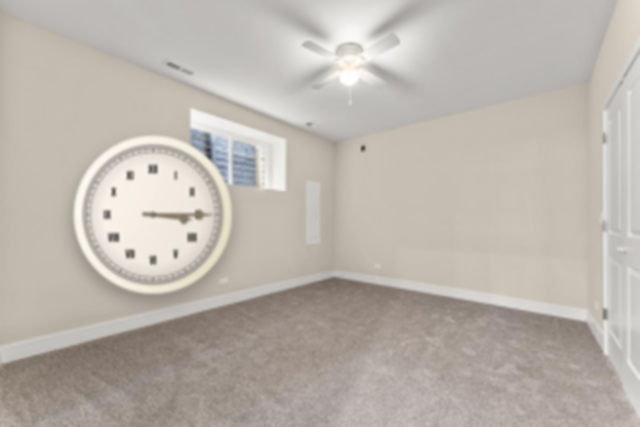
3 h 15 min
